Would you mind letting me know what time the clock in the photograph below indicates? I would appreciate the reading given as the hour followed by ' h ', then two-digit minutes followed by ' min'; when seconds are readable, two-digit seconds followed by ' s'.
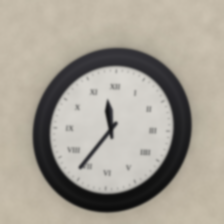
11 h 36 min
